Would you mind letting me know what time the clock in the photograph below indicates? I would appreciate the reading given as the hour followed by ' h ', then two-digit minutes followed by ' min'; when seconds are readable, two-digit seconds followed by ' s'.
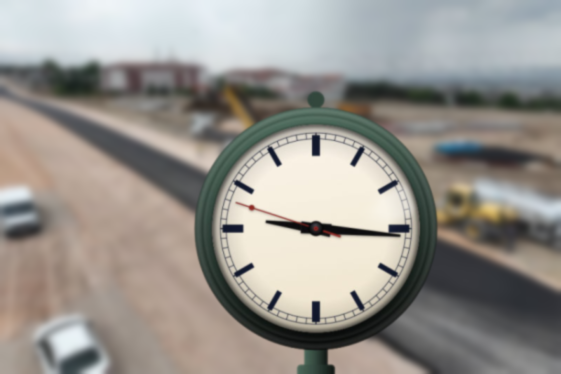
9 h 15 min 48 s
